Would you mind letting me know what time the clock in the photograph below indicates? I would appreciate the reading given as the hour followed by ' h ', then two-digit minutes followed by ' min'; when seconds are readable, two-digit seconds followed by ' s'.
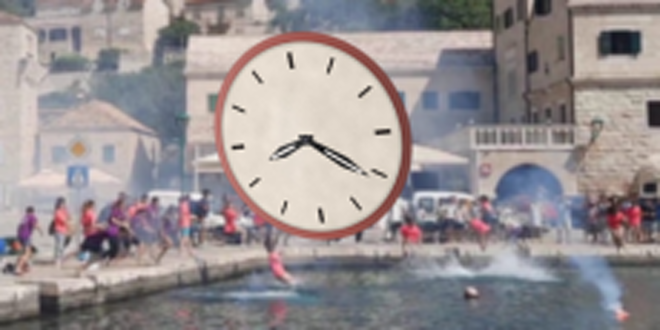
8 h 21 min
